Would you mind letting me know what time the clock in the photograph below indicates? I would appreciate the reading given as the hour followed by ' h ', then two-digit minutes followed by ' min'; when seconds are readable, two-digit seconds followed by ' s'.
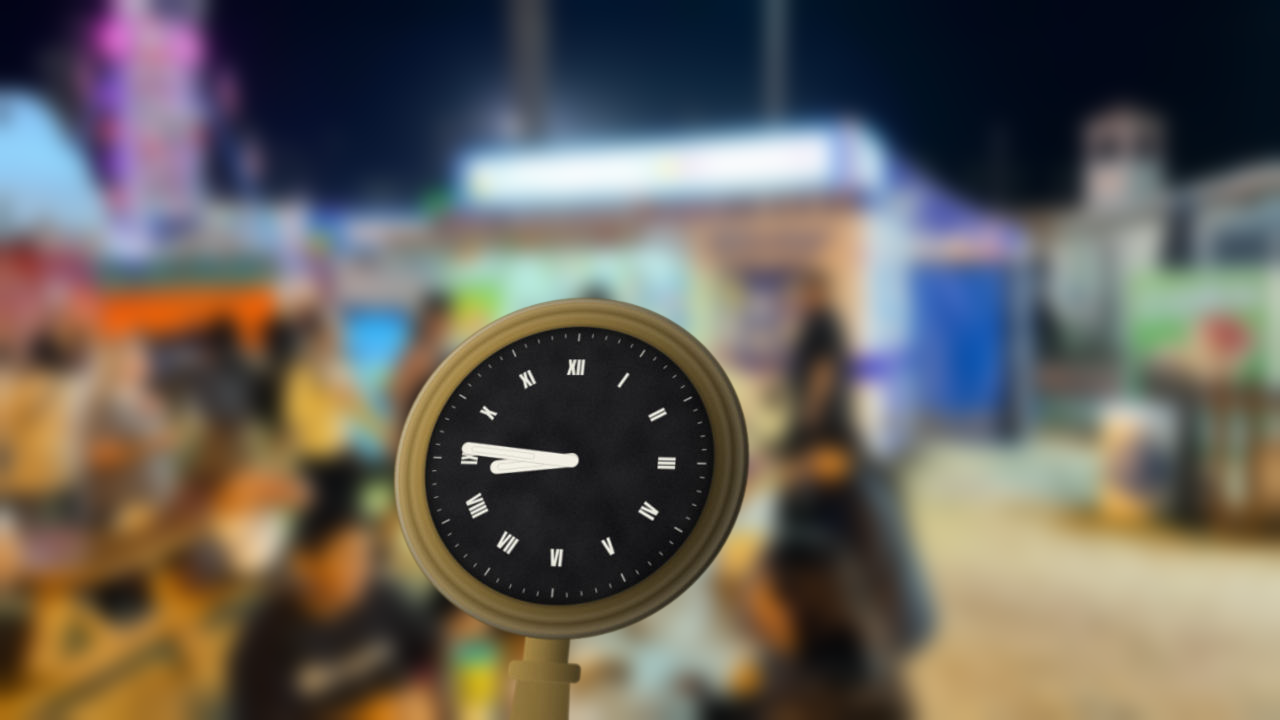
8 h 46 min
